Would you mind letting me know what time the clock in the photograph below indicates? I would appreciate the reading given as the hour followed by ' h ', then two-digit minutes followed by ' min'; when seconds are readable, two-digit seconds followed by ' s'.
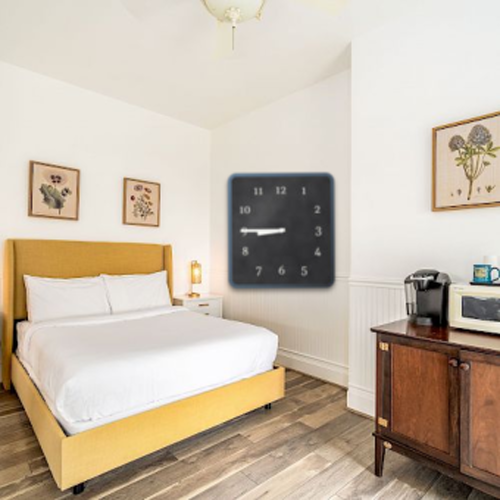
8 h 45 min
